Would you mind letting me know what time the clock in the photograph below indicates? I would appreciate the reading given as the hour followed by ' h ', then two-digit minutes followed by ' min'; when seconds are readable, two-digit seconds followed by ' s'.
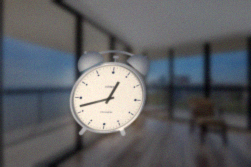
12 h 42 min
